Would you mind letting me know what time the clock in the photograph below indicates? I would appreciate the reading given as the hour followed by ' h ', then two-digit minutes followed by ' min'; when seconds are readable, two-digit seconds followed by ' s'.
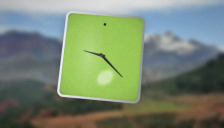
9 h 22 min
